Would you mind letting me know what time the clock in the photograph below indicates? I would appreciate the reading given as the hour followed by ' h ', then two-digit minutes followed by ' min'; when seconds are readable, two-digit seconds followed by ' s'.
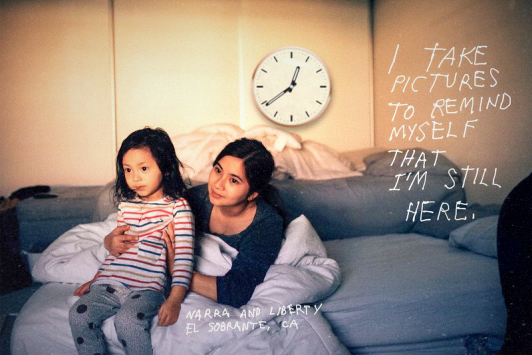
12 h 39 min
